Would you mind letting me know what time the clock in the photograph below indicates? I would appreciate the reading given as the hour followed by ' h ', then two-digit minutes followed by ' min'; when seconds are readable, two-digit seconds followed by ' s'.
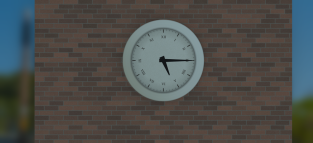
5 h 15 min
